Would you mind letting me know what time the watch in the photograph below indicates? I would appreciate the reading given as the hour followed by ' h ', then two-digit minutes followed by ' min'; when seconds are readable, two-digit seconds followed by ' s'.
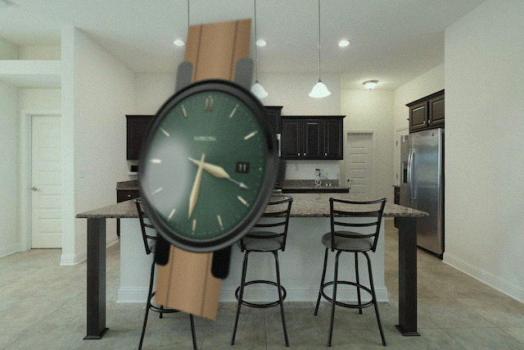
3 h 31 min 18 s
